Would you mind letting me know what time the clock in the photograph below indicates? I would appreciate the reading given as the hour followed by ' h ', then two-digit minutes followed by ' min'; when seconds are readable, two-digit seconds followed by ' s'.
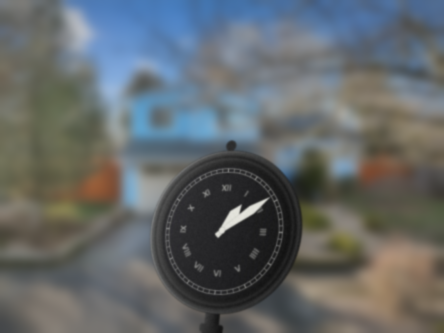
1 h 09 min
